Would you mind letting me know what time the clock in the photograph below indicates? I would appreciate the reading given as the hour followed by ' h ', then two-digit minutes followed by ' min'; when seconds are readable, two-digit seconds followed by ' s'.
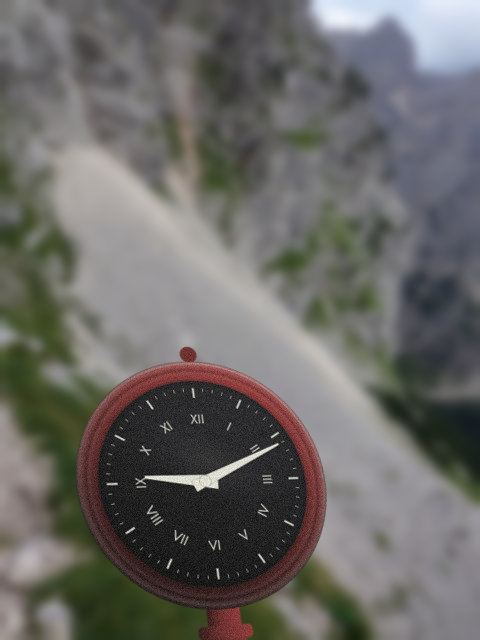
9 h 11 min
